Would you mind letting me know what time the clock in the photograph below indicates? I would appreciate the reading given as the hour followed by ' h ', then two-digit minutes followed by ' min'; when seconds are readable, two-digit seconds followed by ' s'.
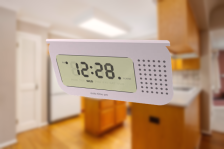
12 h 28 min
